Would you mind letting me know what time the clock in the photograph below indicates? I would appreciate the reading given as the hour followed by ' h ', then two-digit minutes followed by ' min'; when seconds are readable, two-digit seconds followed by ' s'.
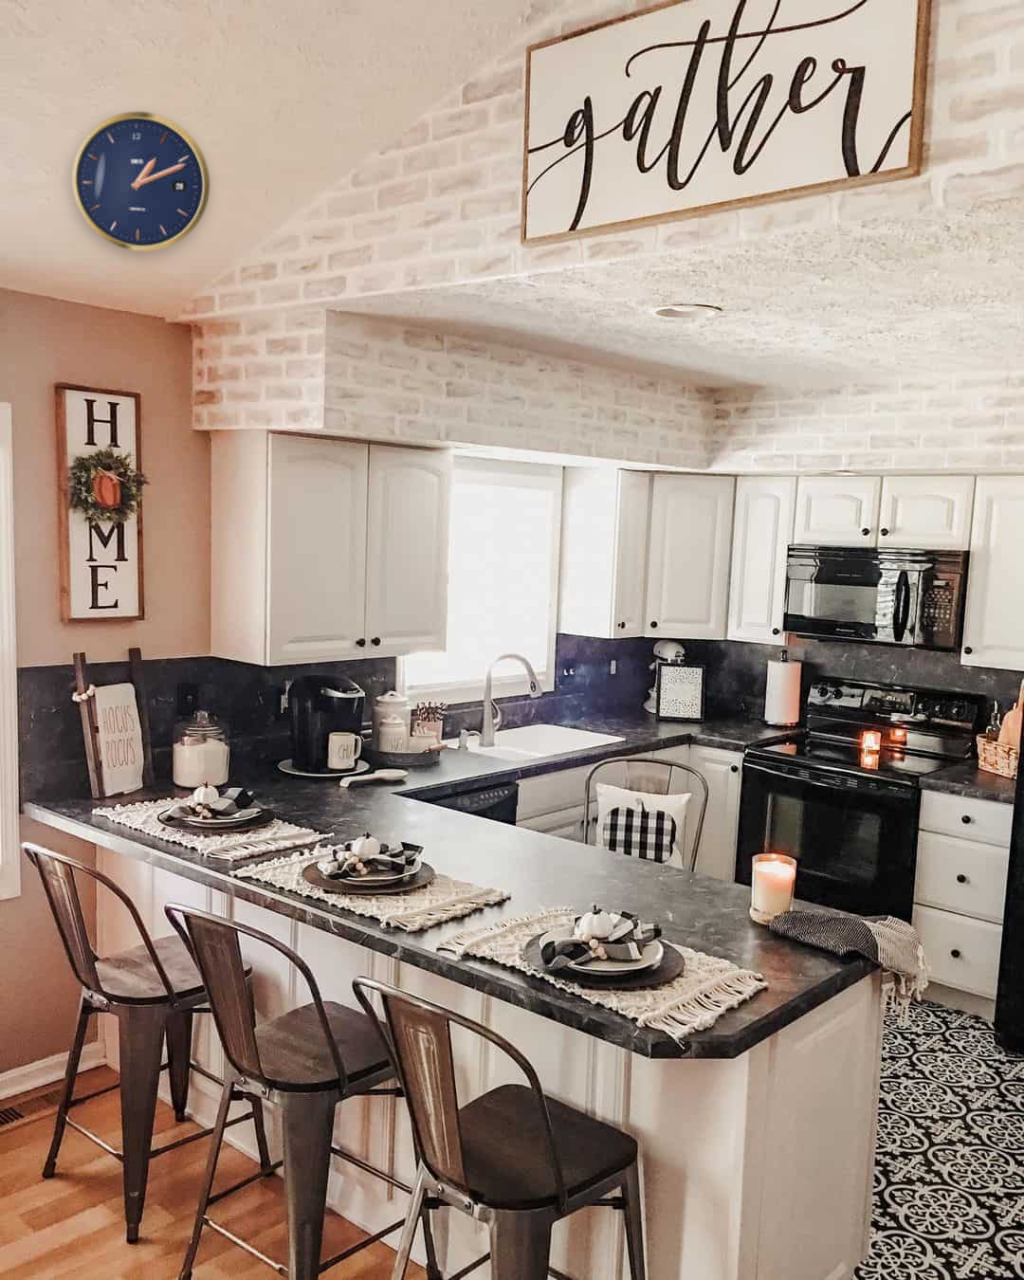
1 h 11 min
